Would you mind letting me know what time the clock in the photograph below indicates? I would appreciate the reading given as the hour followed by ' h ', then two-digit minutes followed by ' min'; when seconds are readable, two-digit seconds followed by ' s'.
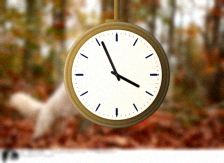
3 h 56 min
